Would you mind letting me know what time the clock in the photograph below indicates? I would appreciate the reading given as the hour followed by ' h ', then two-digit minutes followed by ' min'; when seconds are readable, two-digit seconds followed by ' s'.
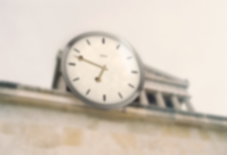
6 h 48 min
